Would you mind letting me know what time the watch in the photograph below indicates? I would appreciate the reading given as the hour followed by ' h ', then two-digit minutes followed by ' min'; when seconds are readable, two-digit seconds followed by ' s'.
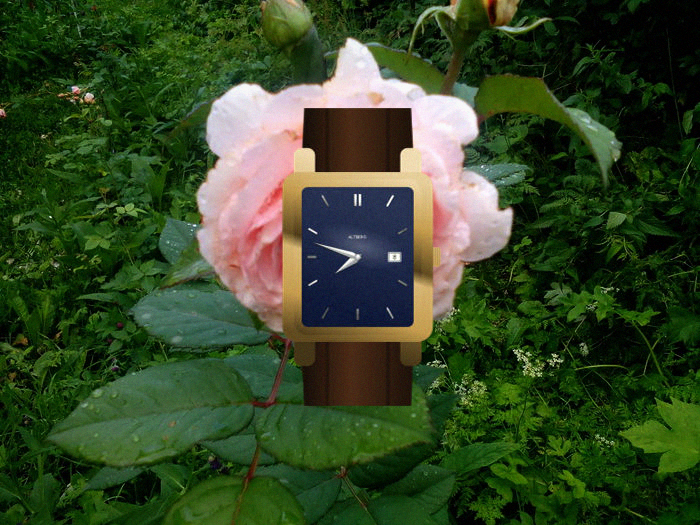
7 h 48 min
